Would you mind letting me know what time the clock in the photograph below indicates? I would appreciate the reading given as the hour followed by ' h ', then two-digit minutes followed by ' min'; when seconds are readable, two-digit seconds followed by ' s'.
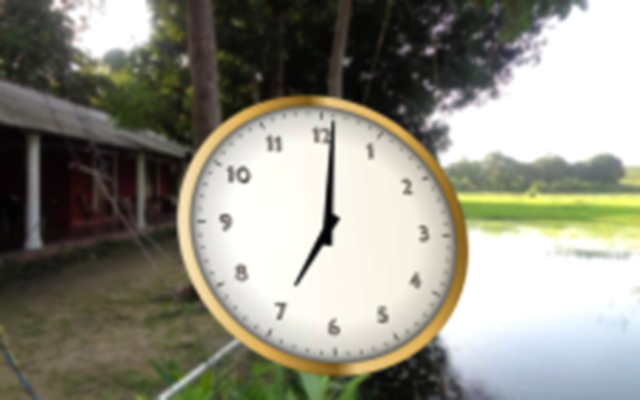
7 h 01 min
